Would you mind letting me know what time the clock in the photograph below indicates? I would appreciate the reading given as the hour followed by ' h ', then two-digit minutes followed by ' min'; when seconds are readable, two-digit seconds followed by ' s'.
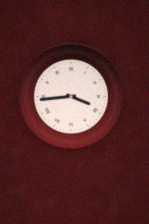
3 h 44 min
